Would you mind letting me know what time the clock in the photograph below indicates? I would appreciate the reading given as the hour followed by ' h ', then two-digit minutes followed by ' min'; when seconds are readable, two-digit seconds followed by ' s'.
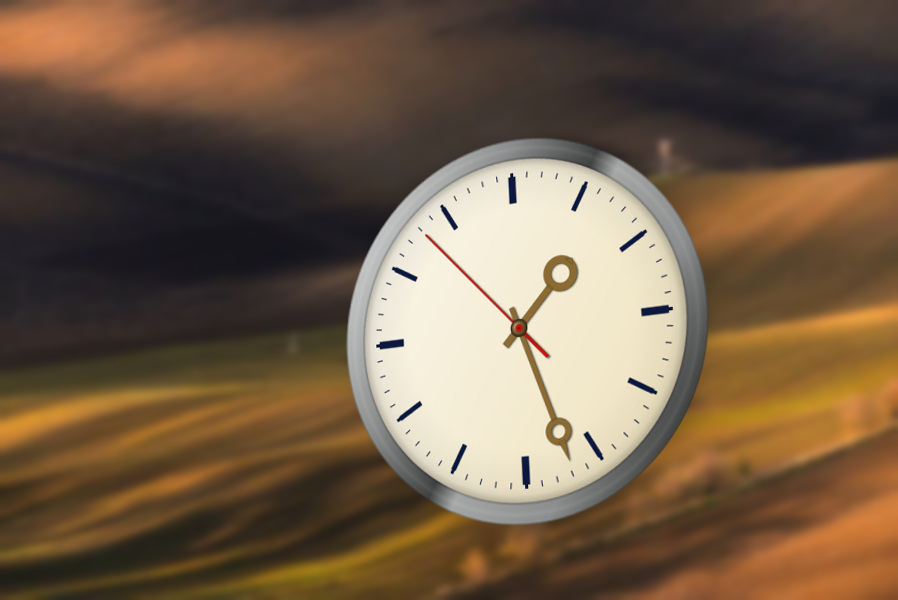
1 h 26 min 53 s
